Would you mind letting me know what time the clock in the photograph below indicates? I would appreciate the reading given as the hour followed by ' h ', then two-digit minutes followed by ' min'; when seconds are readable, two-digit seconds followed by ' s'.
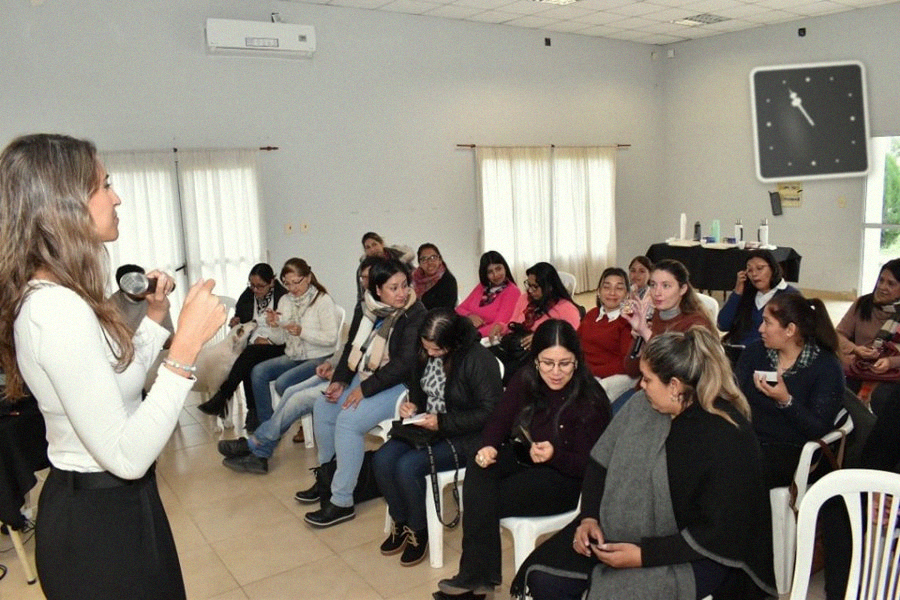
10 h 55 min
